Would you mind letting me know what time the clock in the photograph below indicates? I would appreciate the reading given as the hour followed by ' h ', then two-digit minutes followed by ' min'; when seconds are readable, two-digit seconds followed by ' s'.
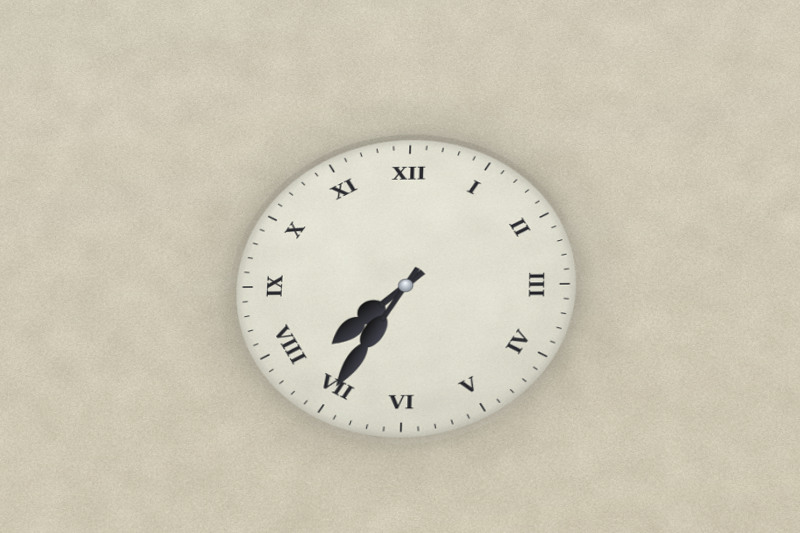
7 h 35 min
